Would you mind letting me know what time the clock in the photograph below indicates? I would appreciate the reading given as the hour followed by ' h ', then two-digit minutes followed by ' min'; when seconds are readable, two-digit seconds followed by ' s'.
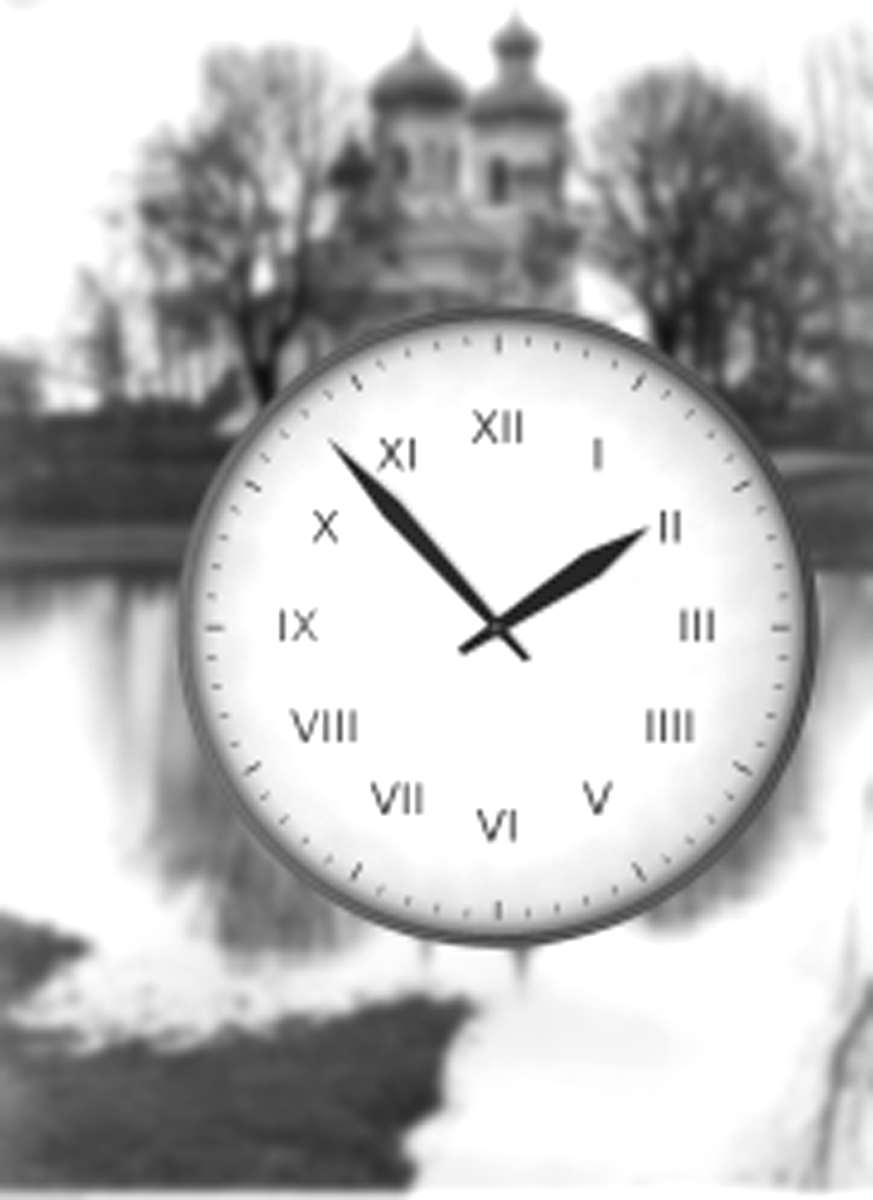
1 h 53 min
